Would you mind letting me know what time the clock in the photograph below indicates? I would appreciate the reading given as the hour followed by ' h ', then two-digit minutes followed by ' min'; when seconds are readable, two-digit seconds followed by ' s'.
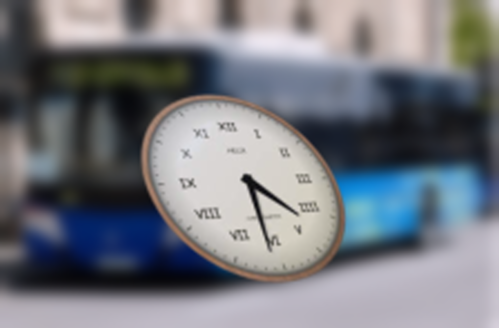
4 h 31 min
